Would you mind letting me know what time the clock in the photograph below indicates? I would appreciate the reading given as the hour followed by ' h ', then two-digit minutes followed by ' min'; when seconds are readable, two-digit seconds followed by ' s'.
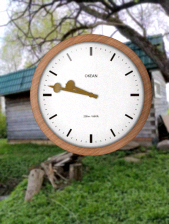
9 h 47 min
